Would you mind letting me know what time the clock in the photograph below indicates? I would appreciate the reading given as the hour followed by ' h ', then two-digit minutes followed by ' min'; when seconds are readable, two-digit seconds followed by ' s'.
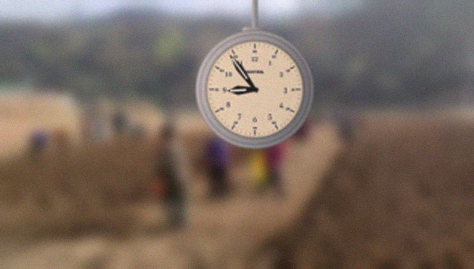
8 h 54 min
